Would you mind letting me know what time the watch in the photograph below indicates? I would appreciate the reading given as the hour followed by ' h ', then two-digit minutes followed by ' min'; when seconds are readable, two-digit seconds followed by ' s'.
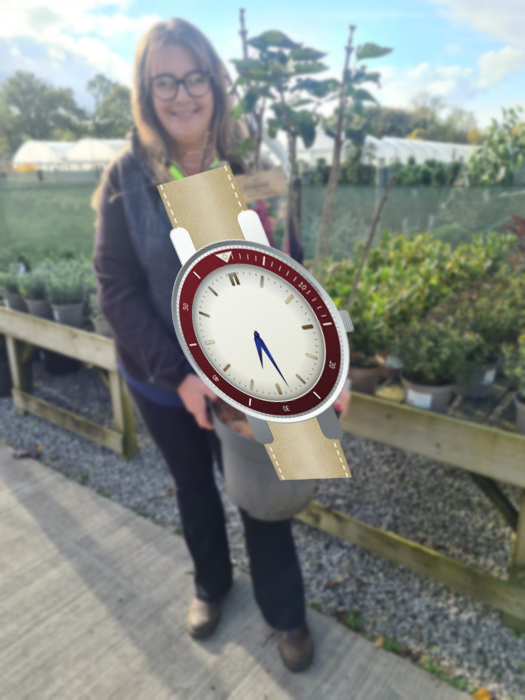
6 h 28 min
